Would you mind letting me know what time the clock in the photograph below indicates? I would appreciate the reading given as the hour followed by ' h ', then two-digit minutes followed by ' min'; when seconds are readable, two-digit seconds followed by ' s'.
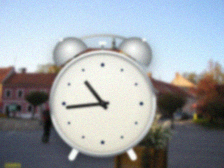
10 h 44 min
